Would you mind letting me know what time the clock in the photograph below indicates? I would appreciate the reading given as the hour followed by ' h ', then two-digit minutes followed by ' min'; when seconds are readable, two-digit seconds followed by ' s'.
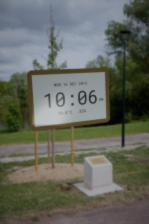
10 h 06 min
